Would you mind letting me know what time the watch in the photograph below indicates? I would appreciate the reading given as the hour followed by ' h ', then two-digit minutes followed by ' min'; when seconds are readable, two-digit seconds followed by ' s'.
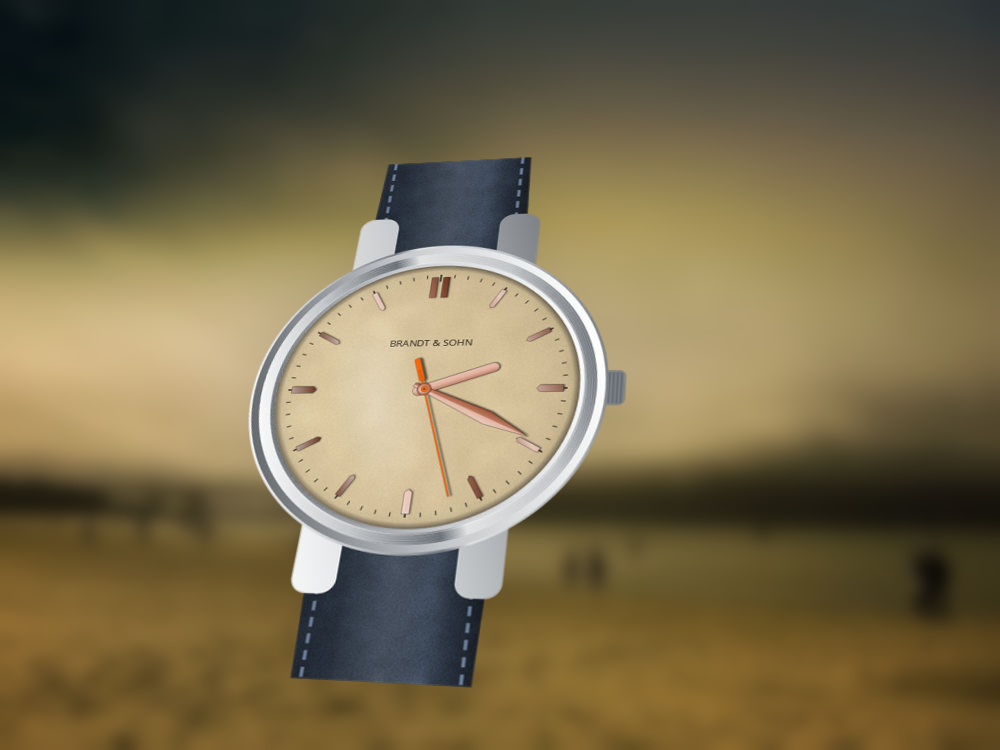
2 h 19 min 27 s
